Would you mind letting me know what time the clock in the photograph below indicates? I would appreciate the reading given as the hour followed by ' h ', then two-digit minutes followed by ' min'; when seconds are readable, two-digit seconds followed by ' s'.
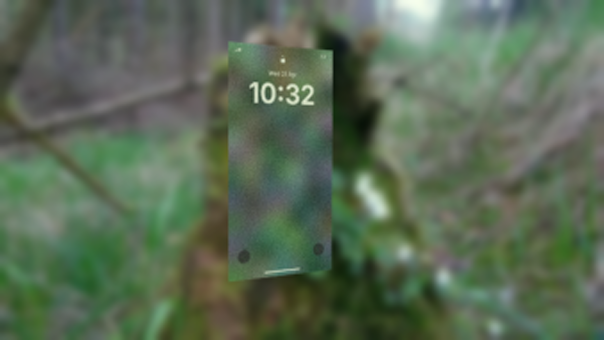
10 h 32 min
